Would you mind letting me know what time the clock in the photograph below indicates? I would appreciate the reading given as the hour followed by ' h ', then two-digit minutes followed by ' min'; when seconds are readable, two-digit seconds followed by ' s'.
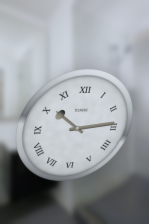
10 h 14 min
